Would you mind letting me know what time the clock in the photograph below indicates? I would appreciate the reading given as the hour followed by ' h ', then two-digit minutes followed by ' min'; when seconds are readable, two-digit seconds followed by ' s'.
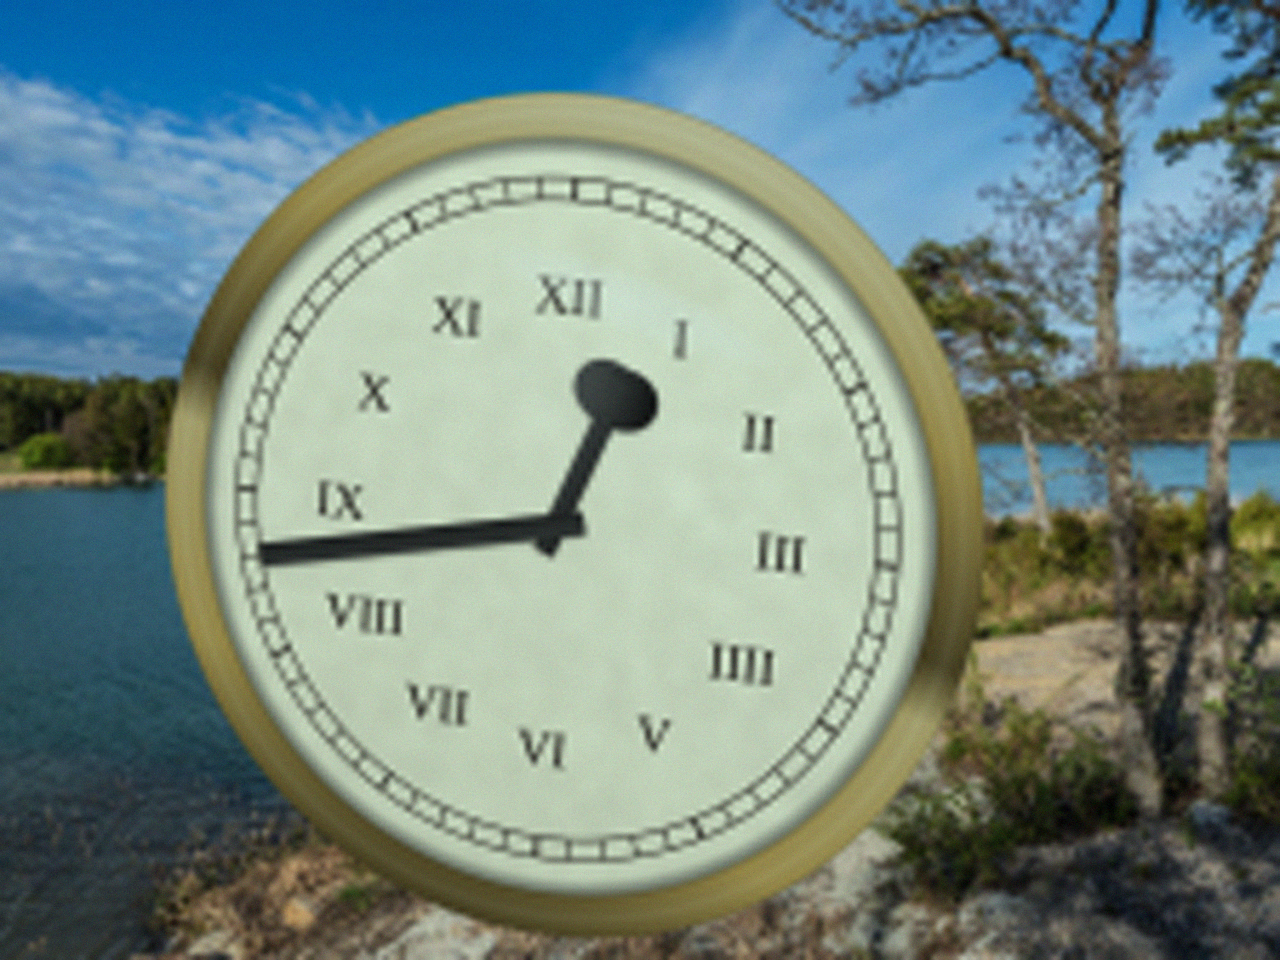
12 h 43 min
